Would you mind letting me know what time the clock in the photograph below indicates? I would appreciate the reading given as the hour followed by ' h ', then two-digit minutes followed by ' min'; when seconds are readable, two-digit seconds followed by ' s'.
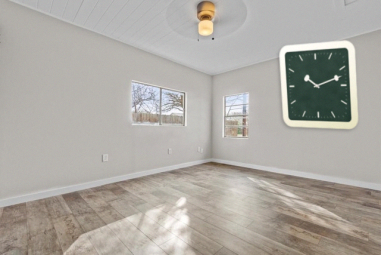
10 h 12 min
